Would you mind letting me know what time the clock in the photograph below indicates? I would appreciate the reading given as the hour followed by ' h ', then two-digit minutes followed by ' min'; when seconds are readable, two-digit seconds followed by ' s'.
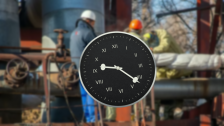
9 h 22 min
